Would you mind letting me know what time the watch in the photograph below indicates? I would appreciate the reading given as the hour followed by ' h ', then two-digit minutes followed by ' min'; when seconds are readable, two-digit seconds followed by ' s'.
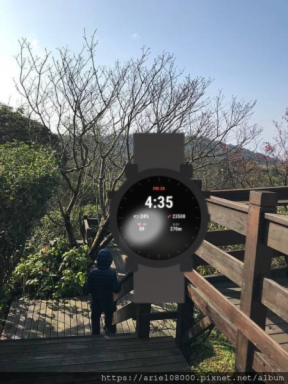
4 h 35 min
